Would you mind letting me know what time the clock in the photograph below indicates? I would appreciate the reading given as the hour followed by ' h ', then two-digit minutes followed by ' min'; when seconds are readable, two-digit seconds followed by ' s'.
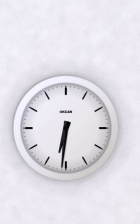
6 h 31 min
